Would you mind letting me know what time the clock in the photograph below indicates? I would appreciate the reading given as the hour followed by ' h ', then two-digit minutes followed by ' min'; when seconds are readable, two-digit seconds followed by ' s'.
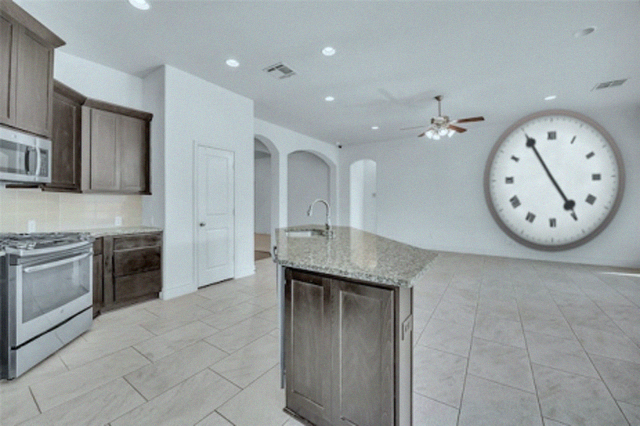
4 h 55 min
